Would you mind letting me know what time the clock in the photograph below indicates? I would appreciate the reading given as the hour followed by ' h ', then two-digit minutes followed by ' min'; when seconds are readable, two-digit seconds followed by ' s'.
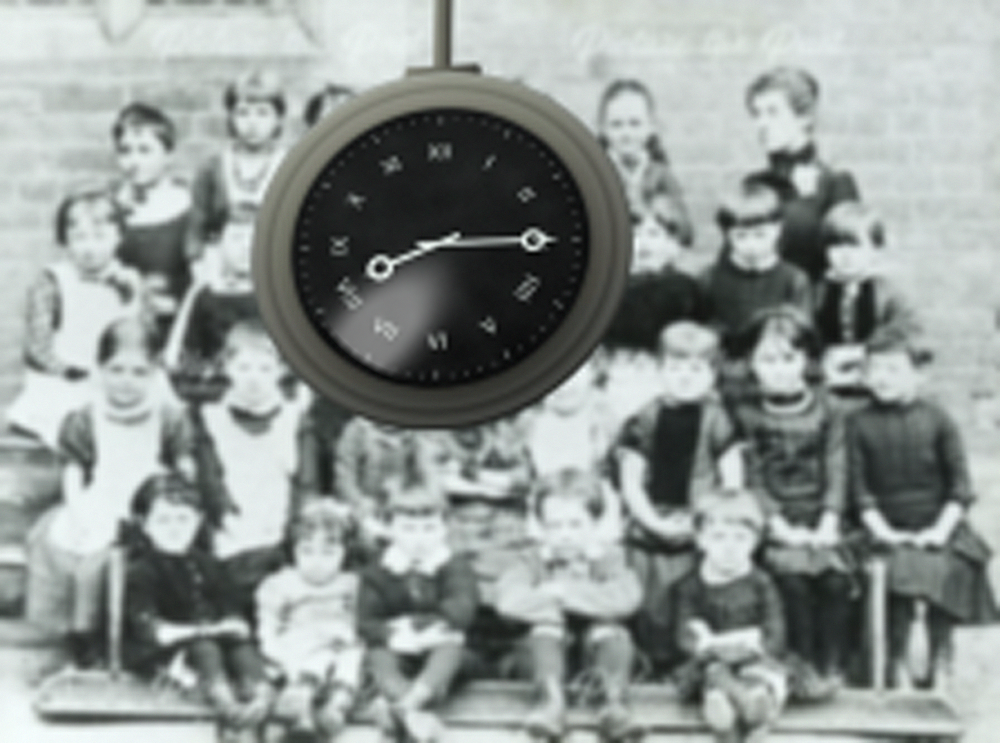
8 h 15 min
